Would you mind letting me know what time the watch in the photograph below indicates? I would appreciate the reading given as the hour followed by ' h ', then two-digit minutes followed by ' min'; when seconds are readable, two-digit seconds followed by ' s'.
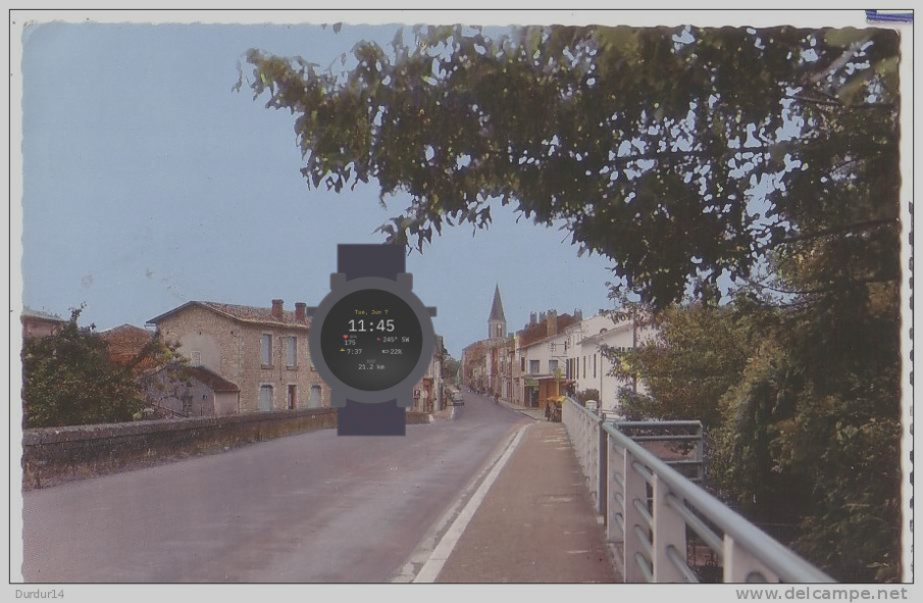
11 h 45 min
